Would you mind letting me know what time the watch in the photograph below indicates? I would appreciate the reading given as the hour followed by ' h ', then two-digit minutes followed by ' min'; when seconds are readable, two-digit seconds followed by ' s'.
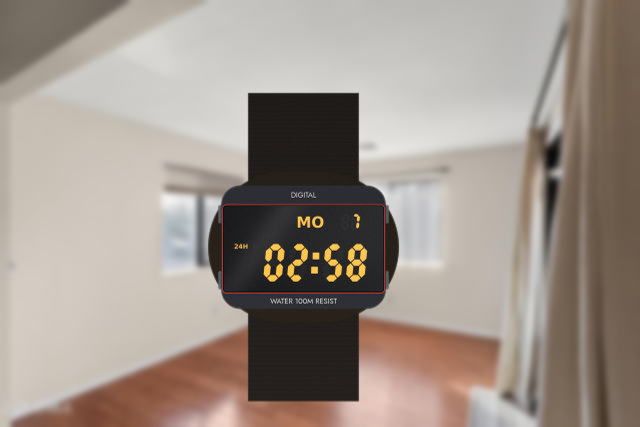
2 h 58 min
